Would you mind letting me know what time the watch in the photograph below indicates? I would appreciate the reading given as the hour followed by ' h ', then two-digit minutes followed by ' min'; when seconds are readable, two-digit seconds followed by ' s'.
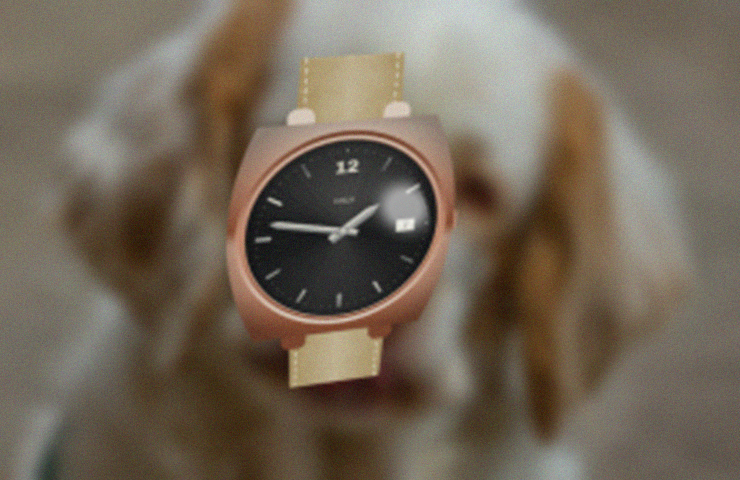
1 h 47 min
